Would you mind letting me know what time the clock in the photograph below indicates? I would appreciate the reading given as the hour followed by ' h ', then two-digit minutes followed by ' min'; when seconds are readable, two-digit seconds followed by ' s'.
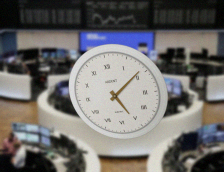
5 h 09 min
